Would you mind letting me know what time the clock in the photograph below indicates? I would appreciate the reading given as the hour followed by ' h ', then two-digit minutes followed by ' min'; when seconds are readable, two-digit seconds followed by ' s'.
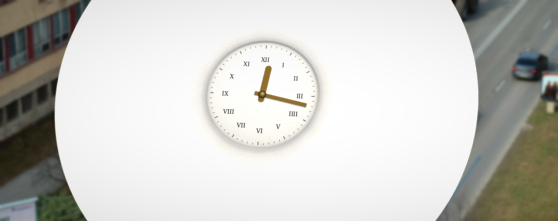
12 h 17 min
